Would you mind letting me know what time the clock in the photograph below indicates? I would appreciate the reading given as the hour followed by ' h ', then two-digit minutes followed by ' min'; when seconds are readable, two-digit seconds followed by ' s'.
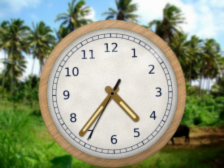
4 h 36 min 35 s
